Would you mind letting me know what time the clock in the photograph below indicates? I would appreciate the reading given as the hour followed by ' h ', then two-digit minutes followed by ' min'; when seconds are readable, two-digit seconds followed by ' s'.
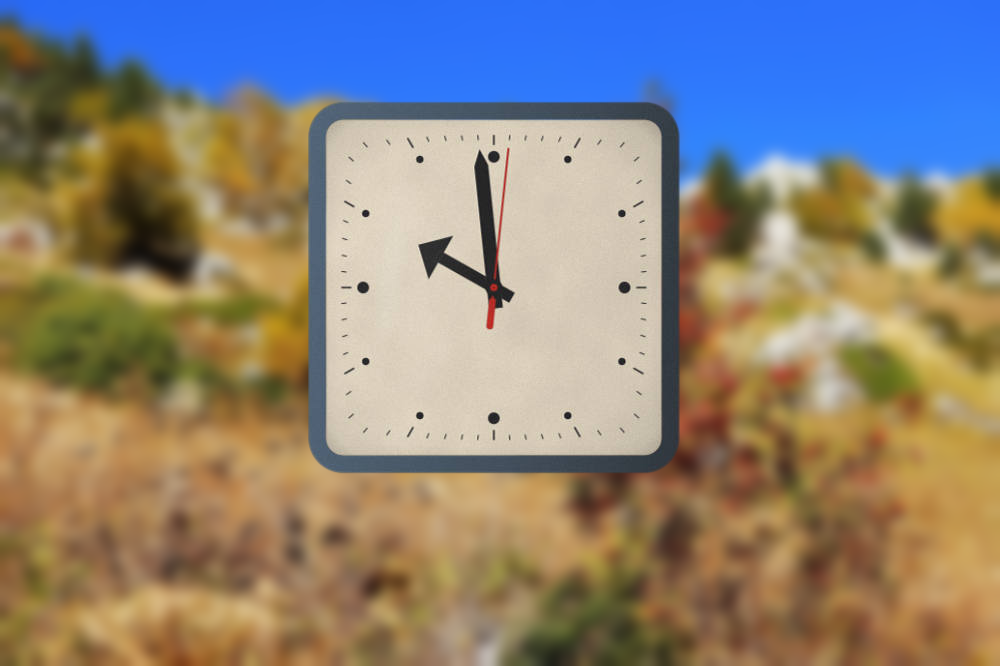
9 h 59 min 01 s
